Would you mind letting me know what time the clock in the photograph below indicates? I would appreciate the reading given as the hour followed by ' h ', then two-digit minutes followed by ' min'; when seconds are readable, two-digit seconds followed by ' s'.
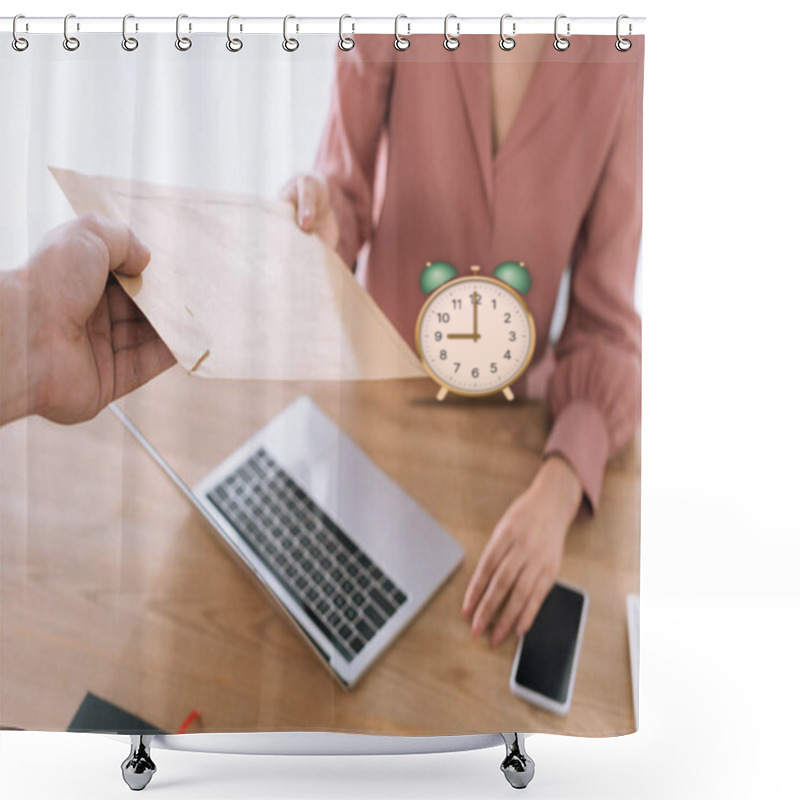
9 h 00 min
